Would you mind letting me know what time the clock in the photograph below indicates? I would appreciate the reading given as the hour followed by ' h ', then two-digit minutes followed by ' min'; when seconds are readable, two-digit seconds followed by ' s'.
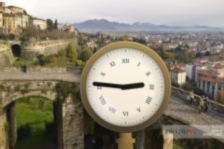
2 h 46 min
